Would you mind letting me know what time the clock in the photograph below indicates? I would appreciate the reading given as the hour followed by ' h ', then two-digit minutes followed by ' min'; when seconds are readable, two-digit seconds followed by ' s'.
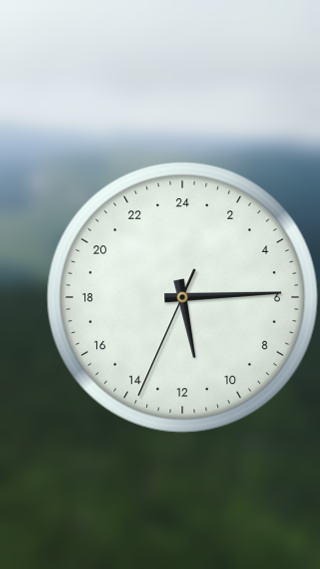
11 h 14 min 34 s
